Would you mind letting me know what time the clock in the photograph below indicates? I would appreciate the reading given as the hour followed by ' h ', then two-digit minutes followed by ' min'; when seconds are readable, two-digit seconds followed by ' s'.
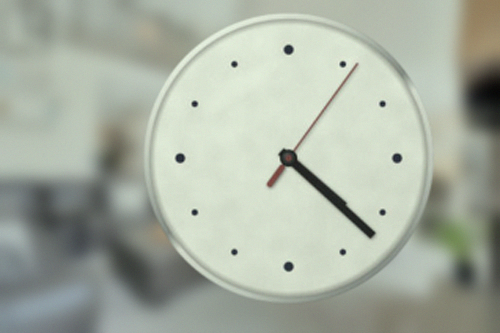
4 h 22 min 06 s
